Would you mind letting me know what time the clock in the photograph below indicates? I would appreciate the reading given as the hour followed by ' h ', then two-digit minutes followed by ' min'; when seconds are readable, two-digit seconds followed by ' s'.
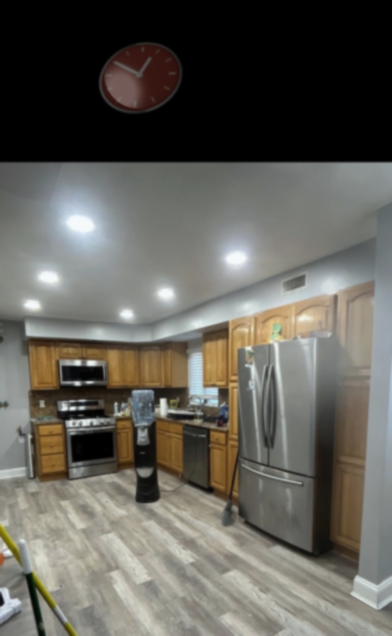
12 h 50 min
